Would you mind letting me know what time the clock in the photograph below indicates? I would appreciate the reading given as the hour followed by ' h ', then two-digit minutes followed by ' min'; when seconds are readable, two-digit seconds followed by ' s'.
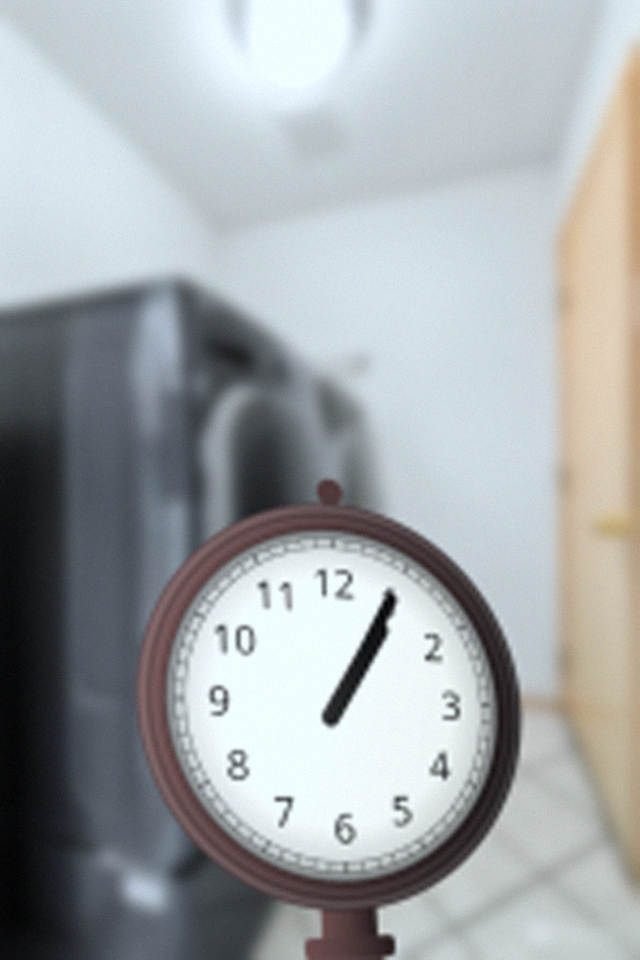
1 h 05 min
